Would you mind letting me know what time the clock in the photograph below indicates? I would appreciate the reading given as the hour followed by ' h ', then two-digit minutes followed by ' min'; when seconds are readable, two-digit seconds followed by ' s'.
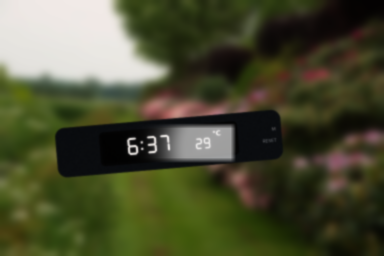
6 h 37 min
